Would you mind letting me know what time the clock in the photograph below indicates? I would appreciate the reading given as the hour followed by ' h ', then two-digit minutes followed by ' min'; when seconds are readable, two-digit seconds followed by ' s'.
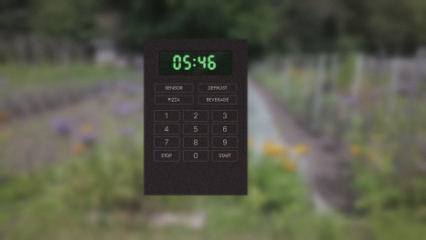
5 h 46 min
